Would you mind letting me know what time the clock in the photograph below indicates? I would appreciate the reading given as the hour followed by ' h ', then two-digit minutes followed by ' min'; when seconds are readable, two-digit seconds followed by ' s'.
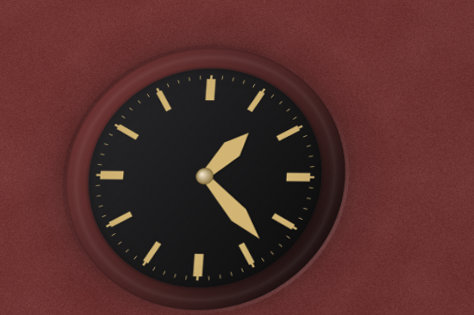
1 h 23 min
